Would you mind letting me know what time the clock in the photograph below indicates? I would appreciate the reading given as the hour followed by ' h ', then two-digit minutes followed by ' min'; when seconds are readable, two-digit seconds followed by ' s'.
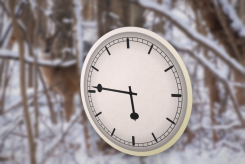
5 h 46 min
